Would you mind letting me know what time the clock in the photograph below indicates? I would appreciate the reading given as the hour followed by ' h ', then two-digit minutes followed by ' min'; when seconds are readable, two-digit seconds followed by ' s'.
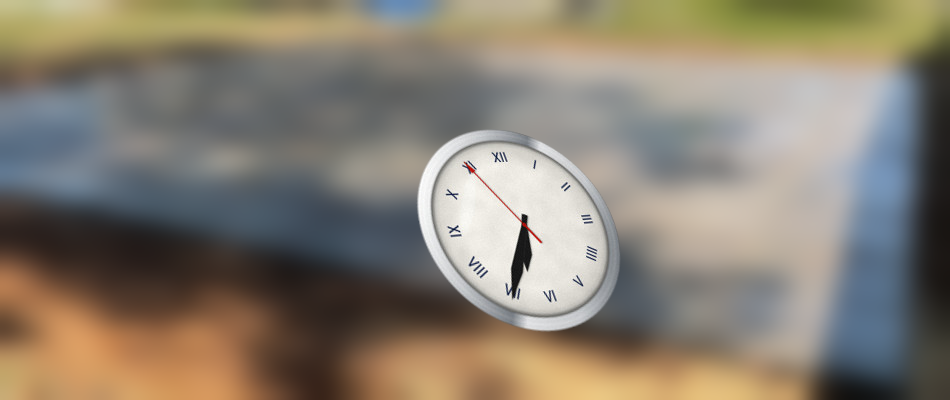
6 h 34 min 55 s
